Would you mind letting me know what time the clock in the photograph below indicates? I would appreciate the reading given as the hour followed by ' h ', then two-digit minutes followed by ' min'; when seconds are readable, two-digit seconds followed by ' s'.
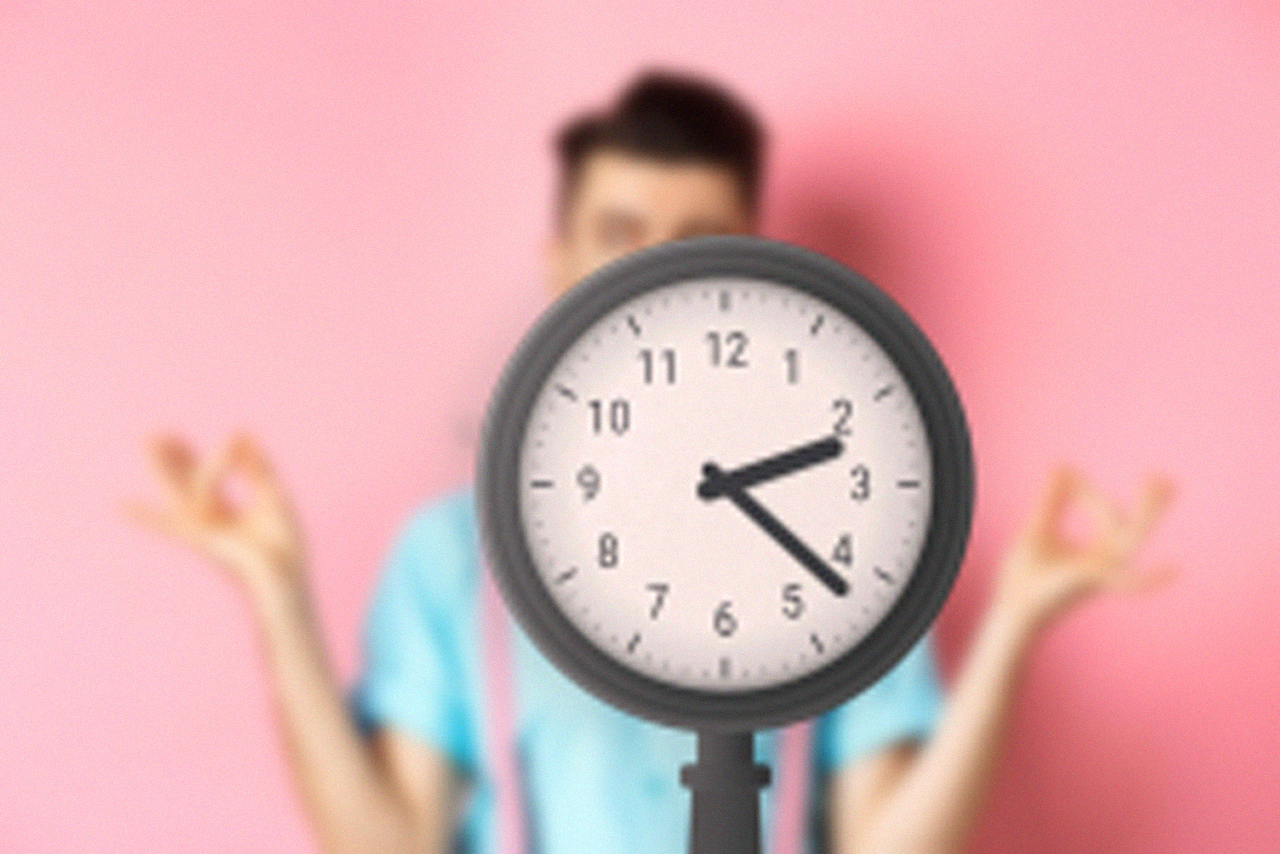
2 h 22 min
